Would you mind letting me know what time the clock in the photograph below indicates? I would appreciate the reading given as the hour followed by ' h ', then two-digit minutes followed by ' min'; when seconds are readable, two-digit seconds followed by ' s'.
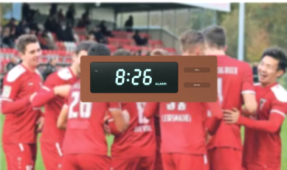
8 h 26 min
